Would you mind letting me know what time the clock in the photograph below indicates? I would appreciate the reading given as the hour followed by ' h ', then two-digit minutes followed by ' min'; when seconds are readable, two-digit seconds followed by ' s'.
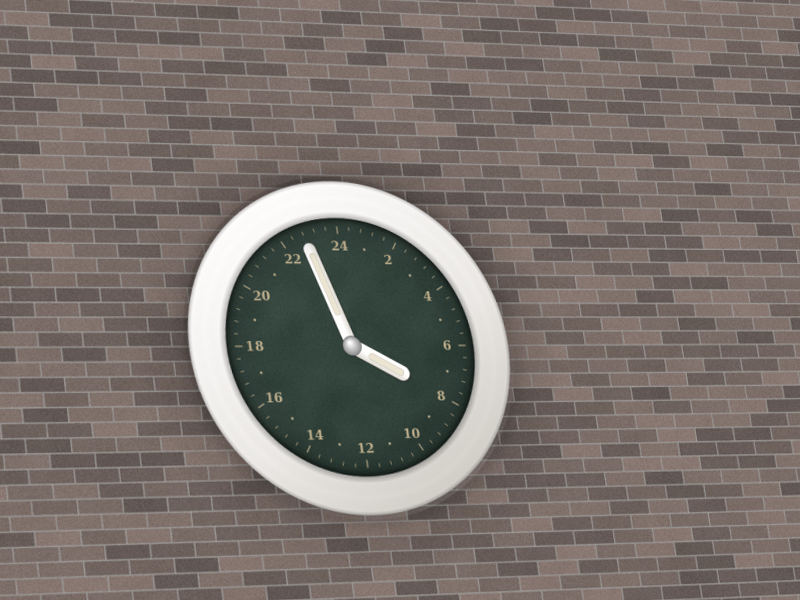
7 h 57 min
